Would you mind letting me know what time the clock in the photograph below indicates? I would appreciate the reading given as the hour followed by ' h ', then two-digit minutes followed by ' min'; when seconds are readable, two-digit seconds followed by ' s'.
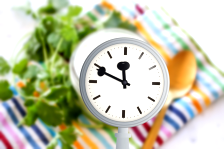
11 h 49 min
